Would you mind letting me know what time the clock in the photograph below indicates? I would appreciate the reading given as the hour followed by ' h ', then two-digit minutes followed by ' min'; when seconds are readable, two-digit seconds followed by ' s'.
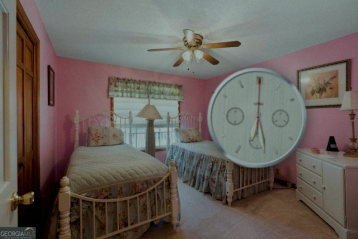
6 h 28 min
